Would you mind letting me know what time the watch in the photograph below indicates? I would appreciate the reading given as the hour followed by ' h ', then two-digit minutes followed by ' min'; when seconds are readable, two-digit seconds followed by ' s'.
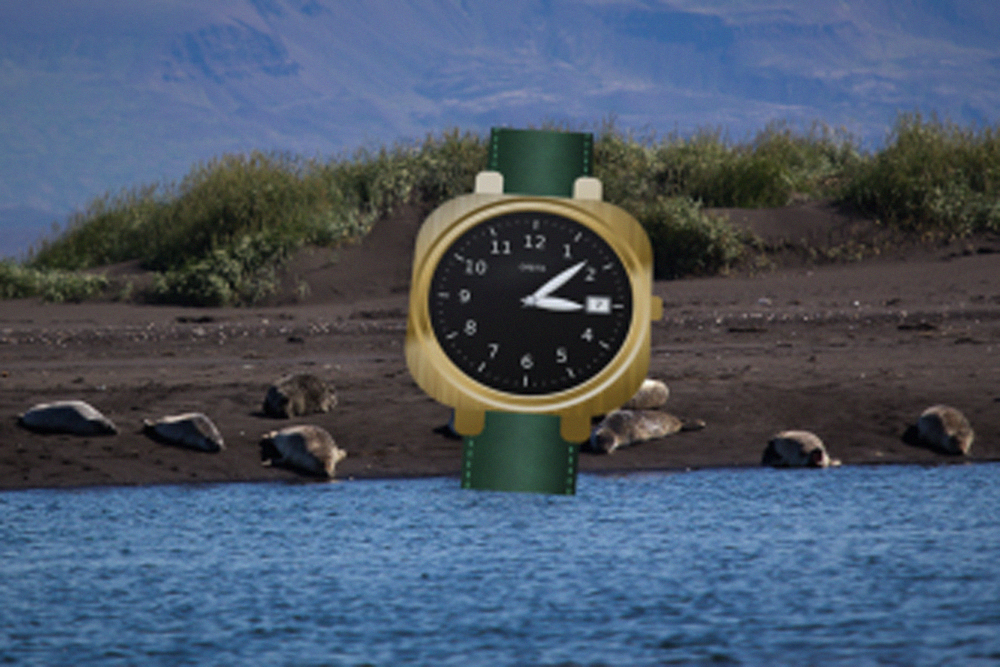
3 h 08 min
